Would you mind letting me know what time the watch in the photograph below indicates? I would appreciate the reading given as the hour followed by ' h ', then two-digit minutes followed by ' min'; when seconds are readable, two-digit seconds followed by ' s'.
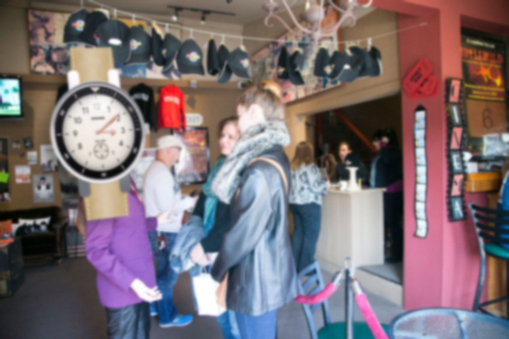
3 h 09 min
